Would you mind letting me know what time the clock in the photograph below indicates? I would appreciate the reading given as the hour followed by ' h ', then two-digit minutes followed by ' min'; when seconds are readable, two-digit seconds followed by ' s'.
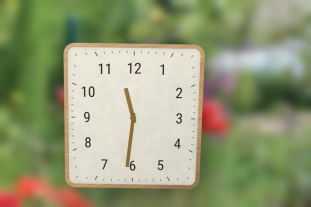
11 h 31 min
